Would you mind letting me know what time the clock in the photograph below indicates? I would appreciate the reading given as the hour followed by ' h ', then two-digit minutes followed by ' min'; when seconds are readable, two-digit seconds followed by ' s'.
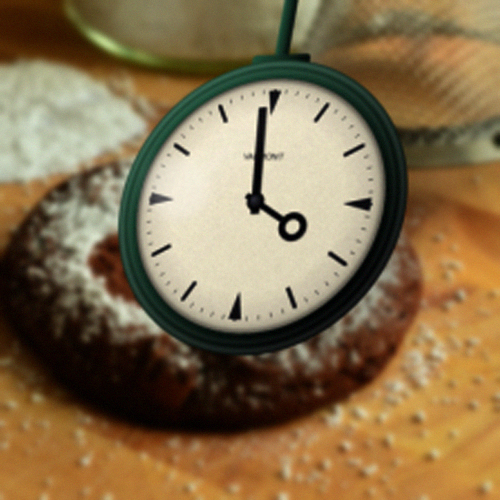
3 h 59 min
